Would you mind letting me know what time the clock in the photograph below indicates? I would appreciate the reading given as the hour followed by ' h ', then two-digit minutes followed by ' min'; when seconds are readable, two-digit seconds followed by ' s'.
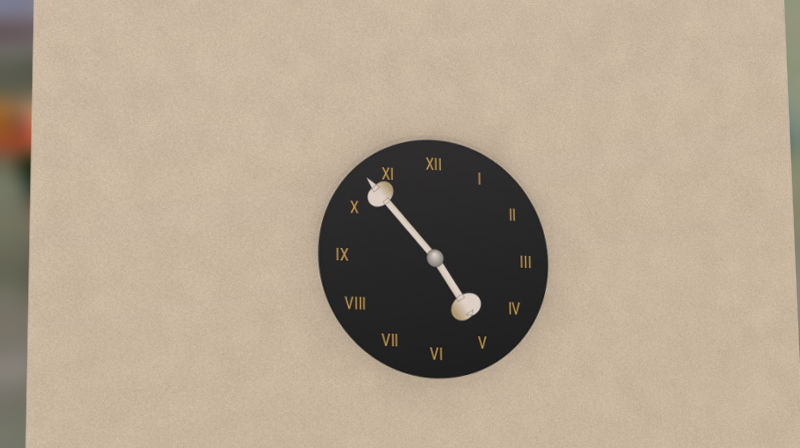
4 h 53 min
